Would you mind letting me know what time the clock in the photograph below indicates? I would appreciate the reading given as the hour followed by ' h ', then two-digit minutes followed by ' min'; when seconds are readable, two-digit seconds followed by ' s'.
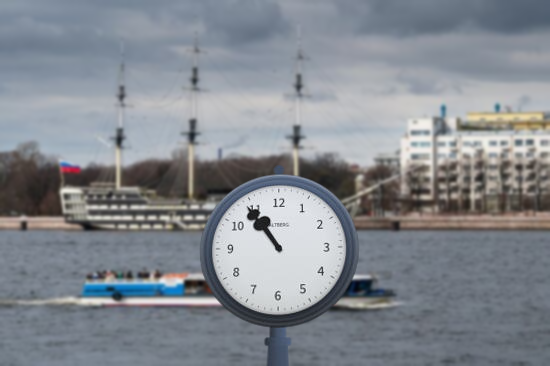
10 h 54 min
